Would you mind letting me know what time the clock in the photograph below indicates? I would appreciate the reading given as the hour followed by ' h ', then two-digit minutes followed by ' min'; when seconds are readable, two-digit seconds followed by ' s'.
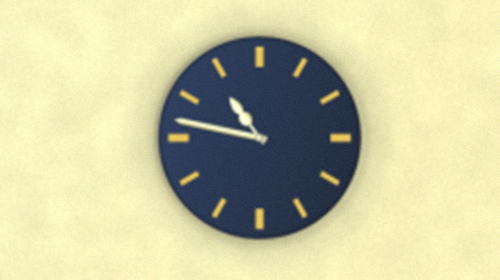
10 h 47 min
